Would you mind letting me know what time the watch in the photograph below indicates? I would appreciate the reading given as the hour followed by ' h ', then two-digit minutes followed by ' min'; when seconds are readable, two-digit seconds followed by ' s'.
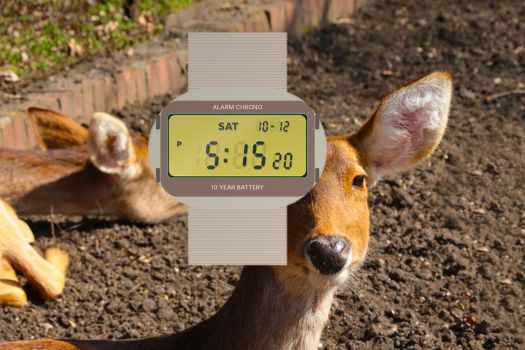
5 h 15 min 20 s
